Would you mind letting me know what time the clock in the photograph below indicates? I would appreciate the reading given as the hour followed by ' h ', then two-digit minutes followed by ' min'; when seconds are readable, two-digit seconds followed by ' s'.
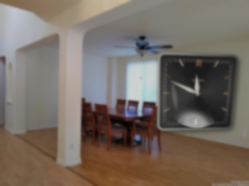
11 h 49 min
